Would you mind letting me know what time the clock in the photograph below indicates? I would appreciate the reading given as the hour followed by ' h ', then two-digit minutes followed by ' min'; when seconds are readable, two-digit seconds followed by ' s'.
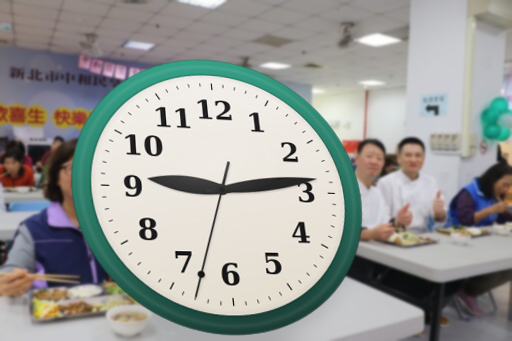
9 h 13 min 33 s
